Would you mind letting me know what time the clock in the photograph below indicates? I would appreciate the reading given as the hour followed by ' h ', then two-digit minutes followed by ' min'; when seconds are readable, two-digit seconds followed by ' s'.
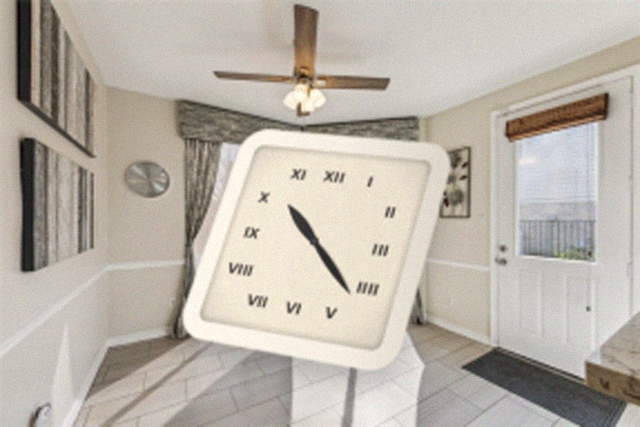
10 h 22 min
